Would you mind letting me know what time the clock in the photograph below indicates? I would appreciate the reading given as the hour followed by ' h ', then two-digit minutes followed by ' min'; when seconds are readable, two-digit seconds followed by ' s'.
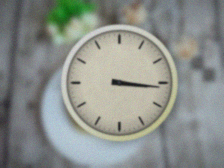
3 h 16 min
